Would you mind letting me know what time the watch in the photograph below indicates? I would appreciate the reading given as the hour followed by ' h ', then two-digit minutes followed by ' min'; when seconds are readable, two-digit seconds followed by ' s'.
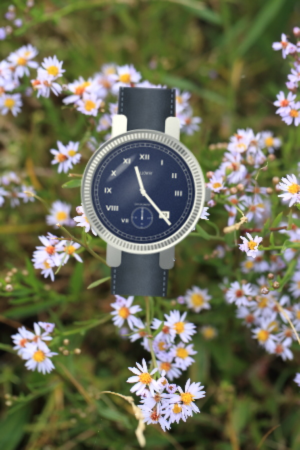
11 h 23 min
